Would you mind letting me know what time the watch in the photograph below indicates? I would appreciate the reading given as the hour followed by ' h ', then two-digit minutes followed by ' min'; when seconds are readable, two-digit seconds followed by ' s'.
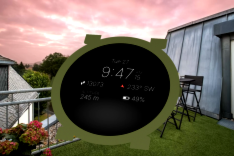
9 h 47 min
